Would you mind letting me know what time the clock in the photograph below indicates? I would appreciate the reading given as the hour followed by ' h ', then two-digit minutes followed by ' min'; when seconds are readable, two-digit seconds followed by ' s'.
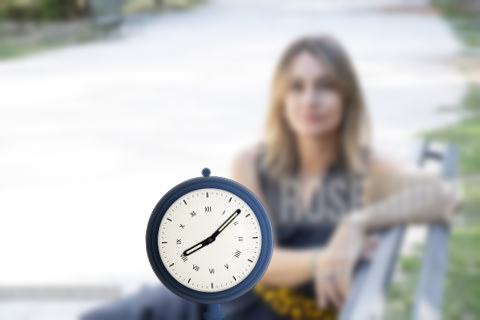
8 h 08 min
